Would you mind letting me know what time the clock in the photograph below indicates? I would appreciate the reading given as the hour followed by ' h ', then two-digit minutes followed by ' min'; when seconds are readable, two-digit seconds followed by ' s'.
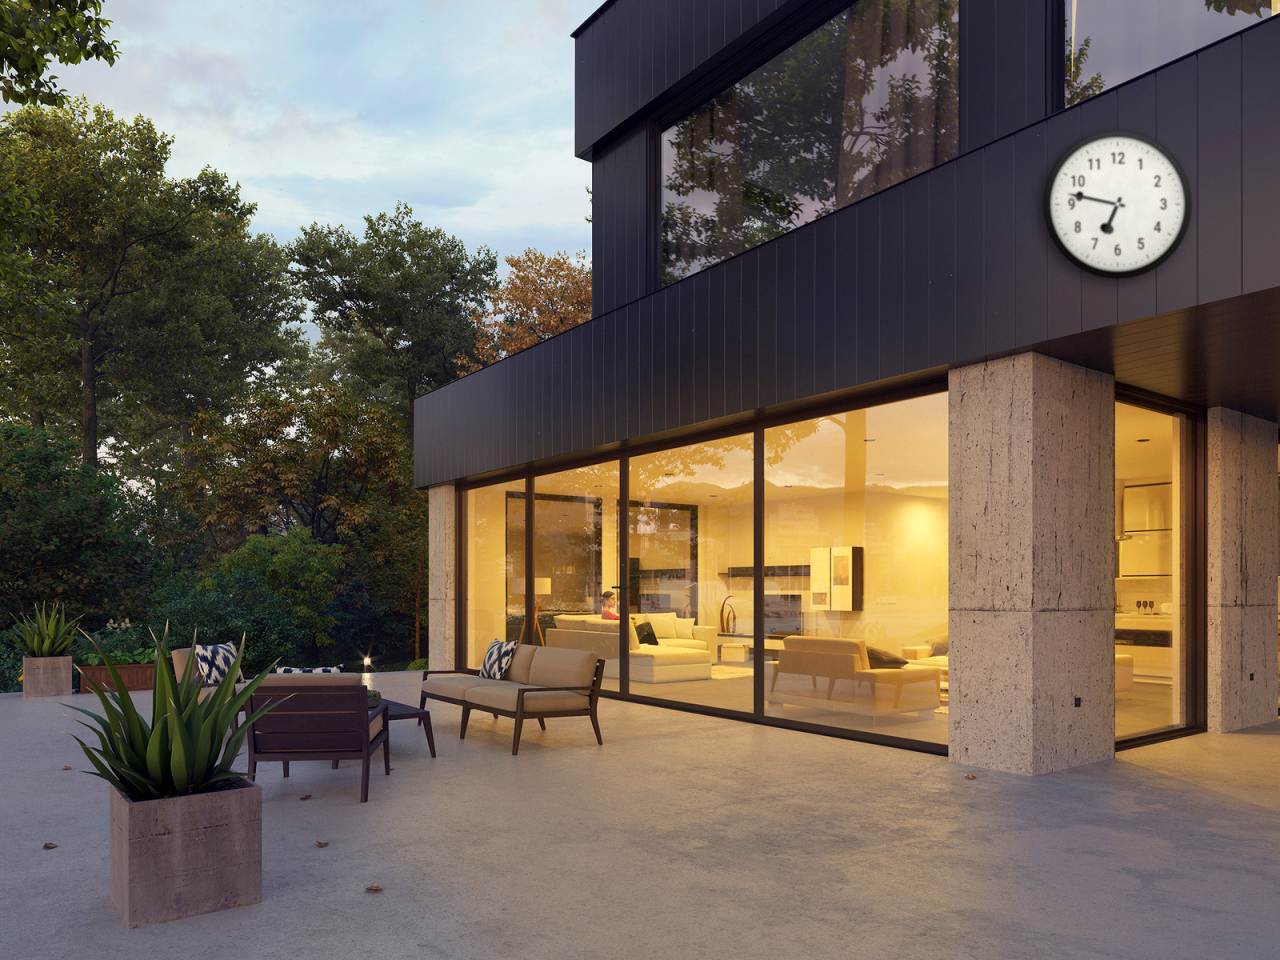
6 h 47 min
